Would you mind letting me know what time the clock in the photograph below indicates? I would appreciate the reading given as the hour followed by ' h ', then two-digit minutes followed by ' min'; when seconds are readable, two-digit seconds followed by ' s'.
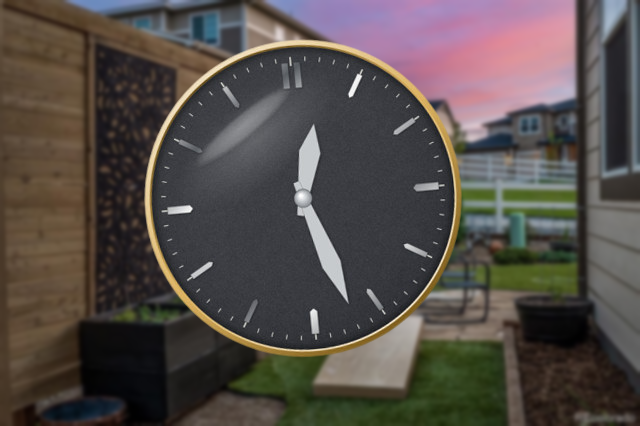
12 h 27 min
